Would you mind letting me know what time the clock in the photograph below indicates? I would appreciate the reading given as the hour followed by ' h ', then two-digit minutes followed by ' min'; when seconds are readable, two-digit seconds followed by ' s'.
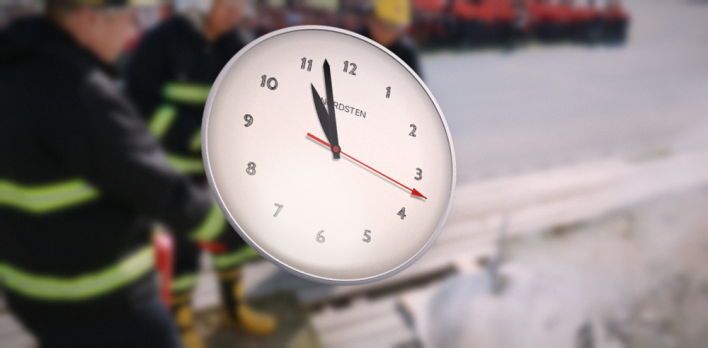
10 h 57 min 17 s
